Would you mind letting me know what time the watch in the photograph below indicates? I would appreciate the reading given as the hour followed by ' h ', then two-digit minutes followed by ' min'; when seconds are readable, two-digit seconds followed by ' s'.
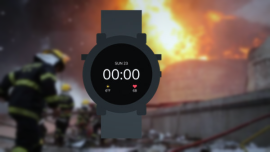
0 h 00 min
